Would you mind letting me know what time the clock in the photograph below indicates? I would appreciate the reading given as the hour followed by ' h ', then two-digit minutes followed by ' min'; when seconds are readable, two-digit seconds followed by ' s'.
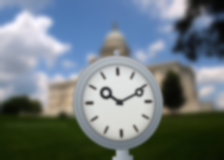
10 h 11 min
